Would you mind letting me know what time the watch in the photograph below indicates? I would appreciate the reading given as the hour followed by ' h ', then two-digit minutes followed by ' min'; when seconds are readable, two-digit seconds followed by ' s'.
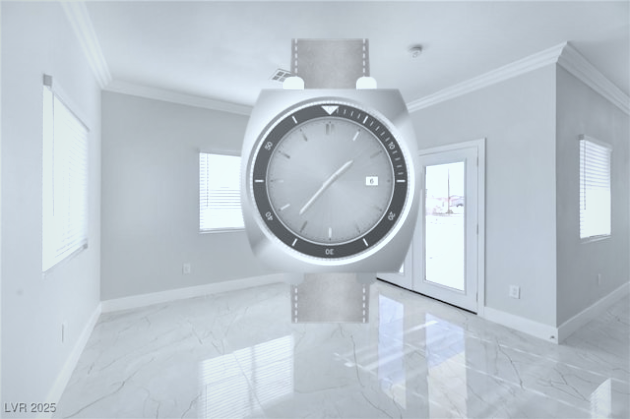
1 h 37 min
